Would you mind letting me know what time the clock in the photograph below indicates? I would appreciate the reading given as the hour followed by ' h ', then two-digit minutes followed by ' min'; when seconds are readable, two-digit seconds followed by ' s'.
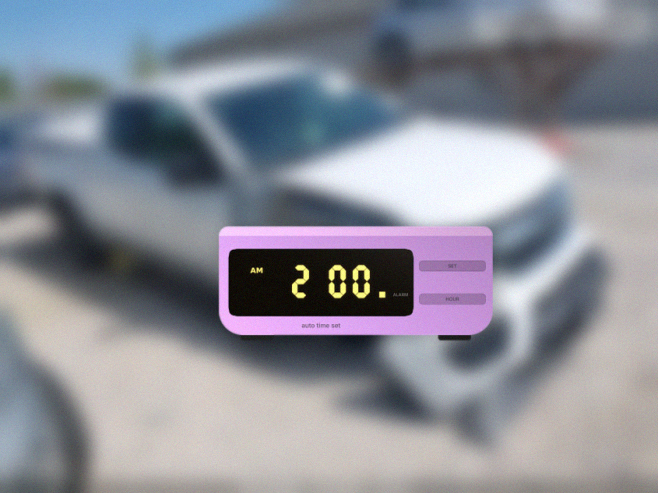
2 h 00 min
